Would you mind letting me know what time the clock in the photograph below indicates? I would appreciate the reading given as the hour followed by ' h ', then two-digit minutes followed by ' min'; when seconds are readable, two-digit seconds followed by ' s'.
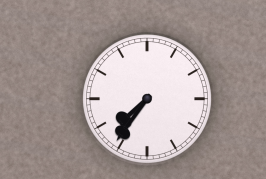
7 h 36 min
